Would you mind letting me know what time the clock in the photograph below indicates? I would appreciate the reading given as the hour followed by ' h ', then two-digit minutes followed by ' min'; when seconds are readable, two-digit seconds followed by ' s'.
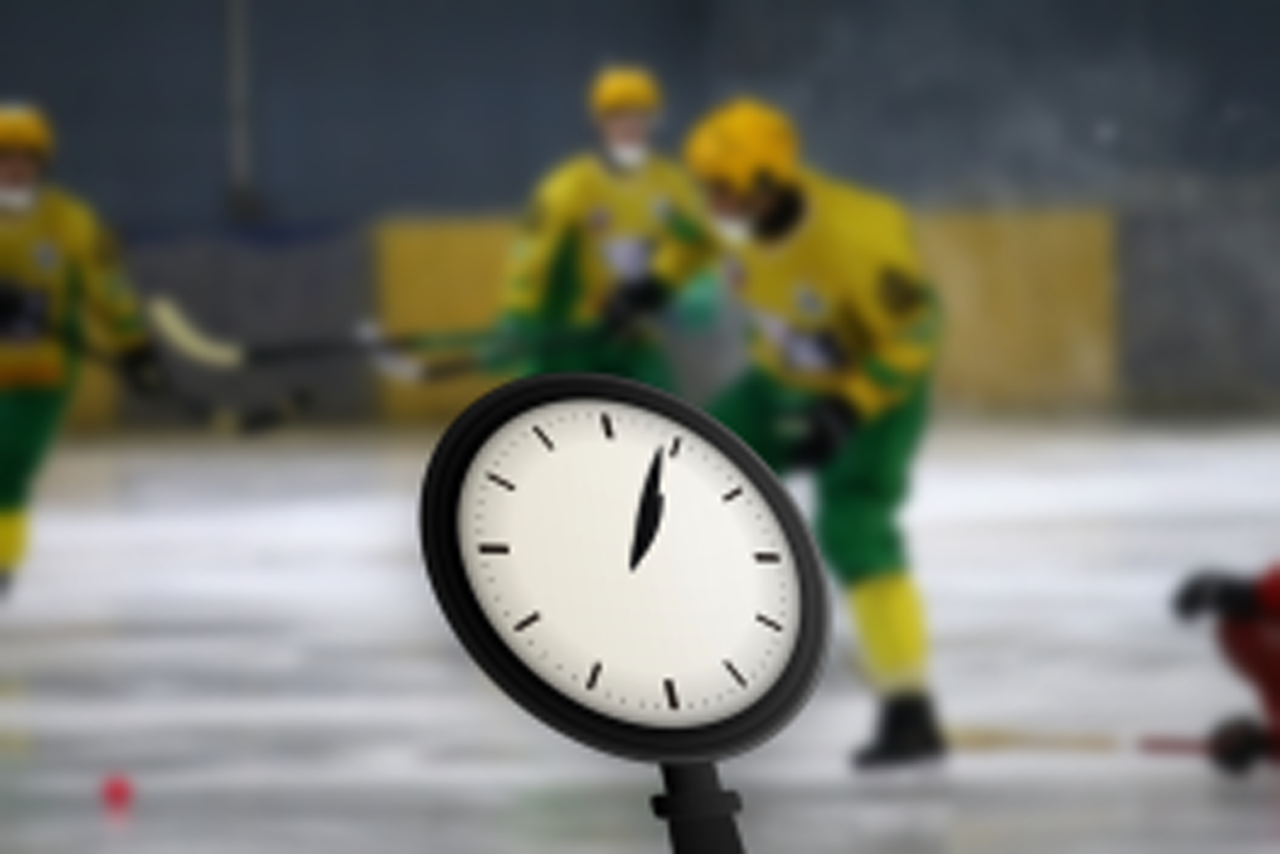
1 h 04 min
